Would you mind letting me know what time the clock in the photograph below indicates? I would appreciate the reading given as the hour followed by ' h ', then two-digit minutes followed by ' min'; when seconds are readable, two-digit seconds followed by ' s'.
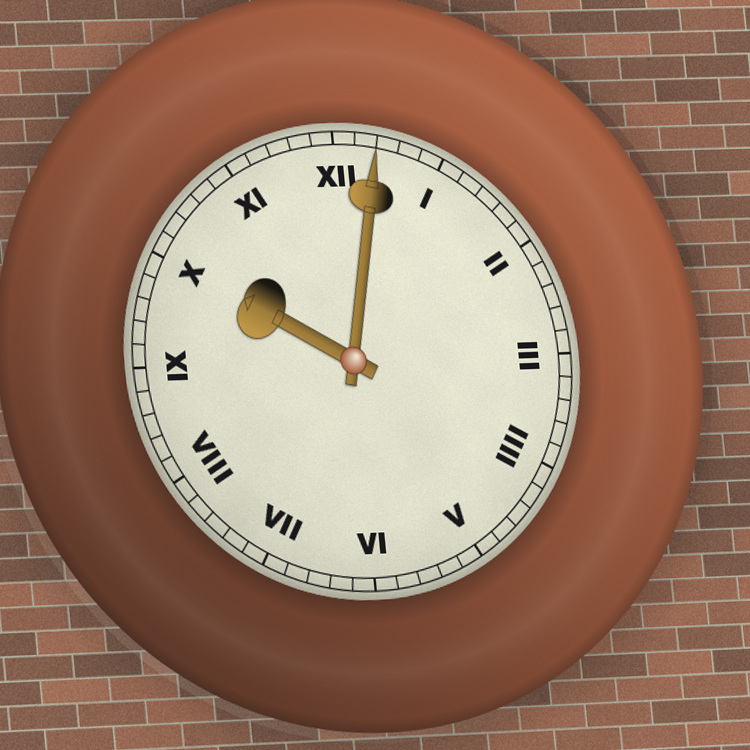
10 h 02 min
